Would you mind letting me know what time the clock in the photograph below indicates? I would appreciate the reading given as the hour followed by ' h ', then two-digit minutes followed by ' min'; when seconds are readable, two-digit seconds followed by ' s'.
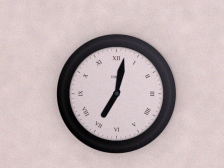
7 h 02 min
